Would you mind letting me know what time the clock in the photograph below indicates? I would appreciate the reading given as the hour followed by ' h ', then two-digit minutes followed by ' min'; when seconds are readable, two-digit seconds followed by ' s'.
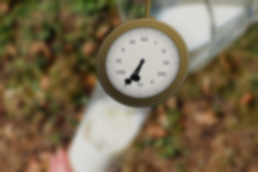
6 h 35 min
